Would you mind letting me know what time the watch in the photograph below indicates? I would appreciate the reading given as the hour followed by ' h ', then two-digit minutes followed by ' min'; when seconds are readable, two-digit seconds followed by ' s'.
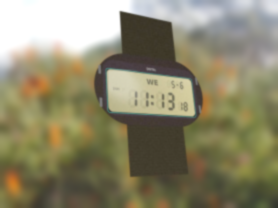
11 h 13 min
